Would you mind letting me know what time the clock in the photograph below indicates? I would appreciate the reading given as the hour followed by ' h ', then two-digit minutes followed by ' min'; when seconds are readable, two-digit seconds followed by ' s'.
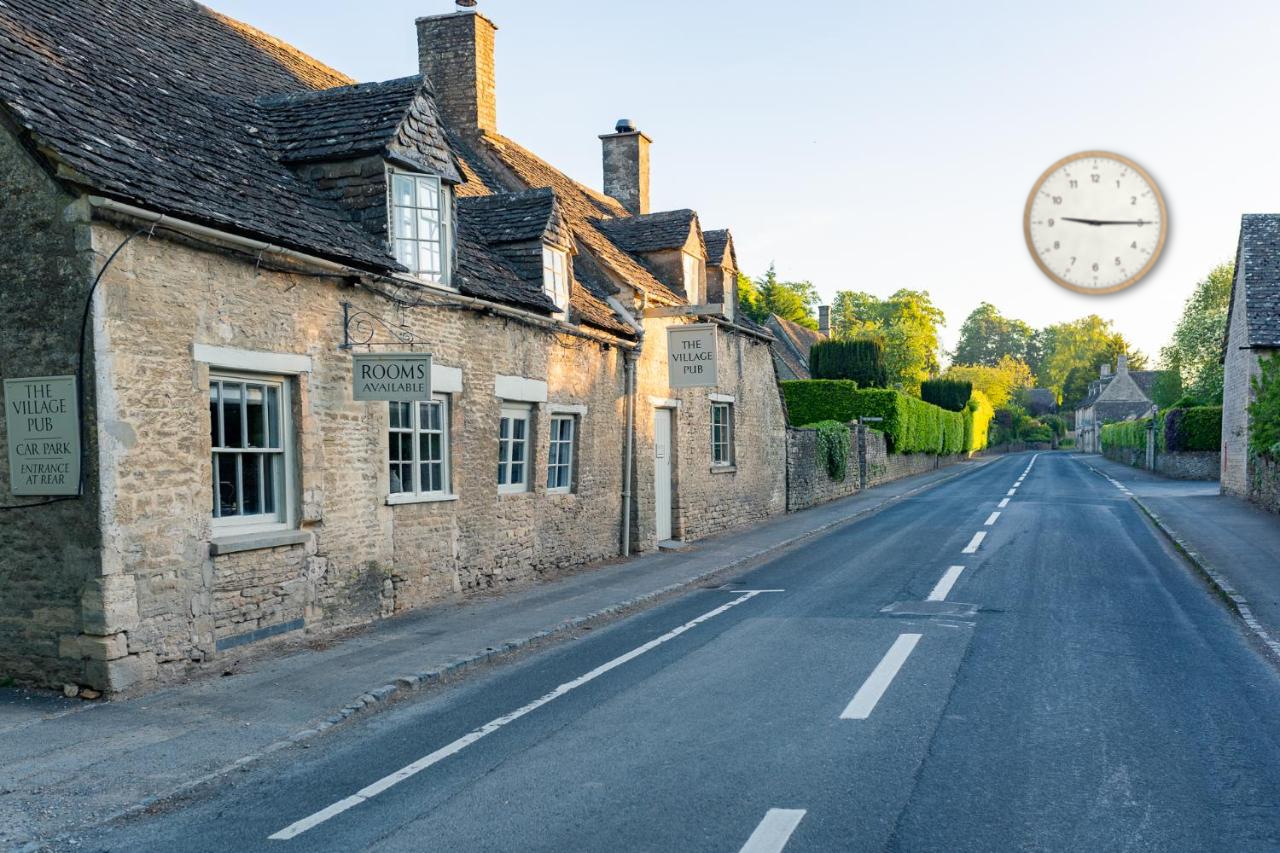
9 h 15 min
